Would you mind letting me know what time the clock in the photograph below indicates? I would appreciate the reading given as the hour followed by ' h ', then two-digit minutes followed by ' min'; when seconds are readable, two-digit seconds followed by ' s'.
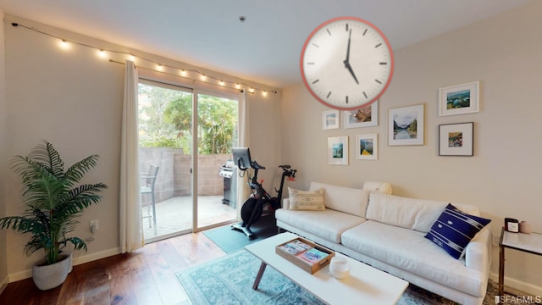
5 h 01 min
